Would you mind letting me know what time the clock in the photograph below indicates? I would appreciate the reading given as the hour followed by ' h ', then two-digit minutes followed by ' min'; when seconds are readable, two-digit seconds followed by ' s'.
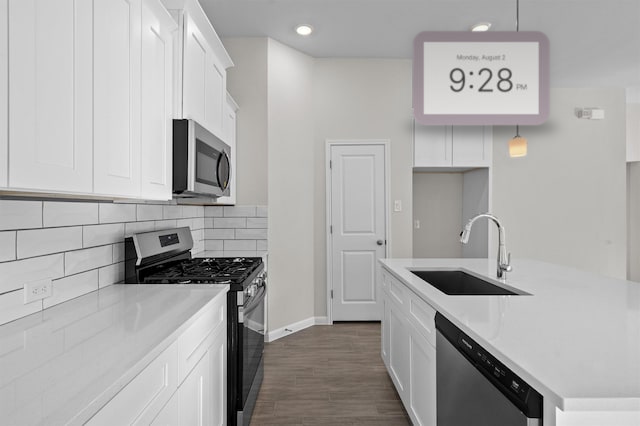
9 h 28 min
